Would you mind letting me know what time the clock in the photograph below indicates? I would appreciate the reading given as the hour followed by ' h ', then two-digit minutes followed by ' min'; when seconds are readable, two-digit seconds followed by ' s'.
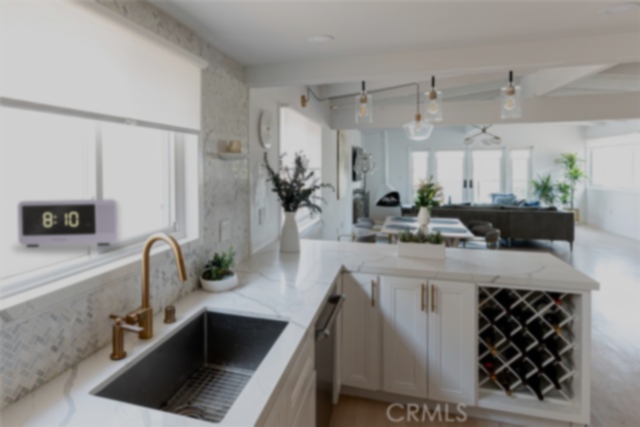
8 h 10 min
